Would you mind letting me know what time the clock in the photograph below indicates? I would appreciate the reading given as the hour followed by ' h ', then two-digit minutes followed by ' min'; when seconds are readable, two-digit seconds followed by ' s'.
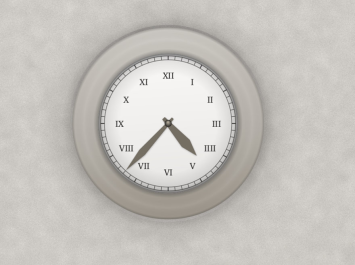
4 h 37 min
